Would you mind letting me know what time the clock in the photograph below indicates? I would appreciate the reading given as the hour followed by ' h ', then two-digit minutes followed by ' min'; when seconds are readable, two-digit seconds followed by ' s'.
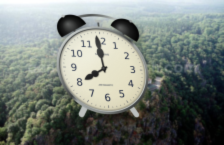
7 h 59 min
